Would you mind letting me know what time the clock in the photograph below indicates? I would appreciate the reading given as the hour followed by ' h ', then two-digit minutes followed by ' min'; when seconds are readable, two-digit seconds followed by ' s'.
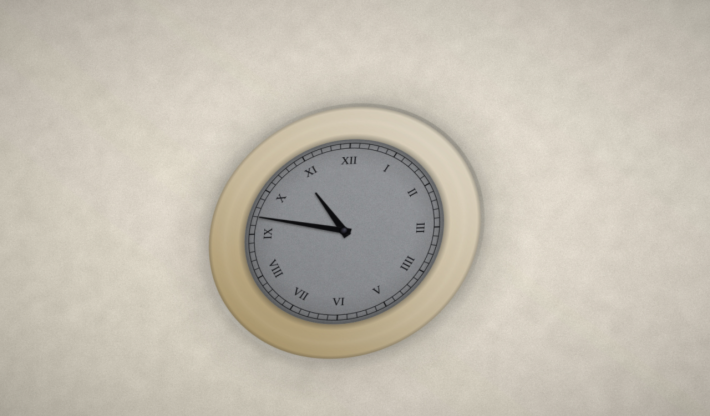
10 h 47 min
